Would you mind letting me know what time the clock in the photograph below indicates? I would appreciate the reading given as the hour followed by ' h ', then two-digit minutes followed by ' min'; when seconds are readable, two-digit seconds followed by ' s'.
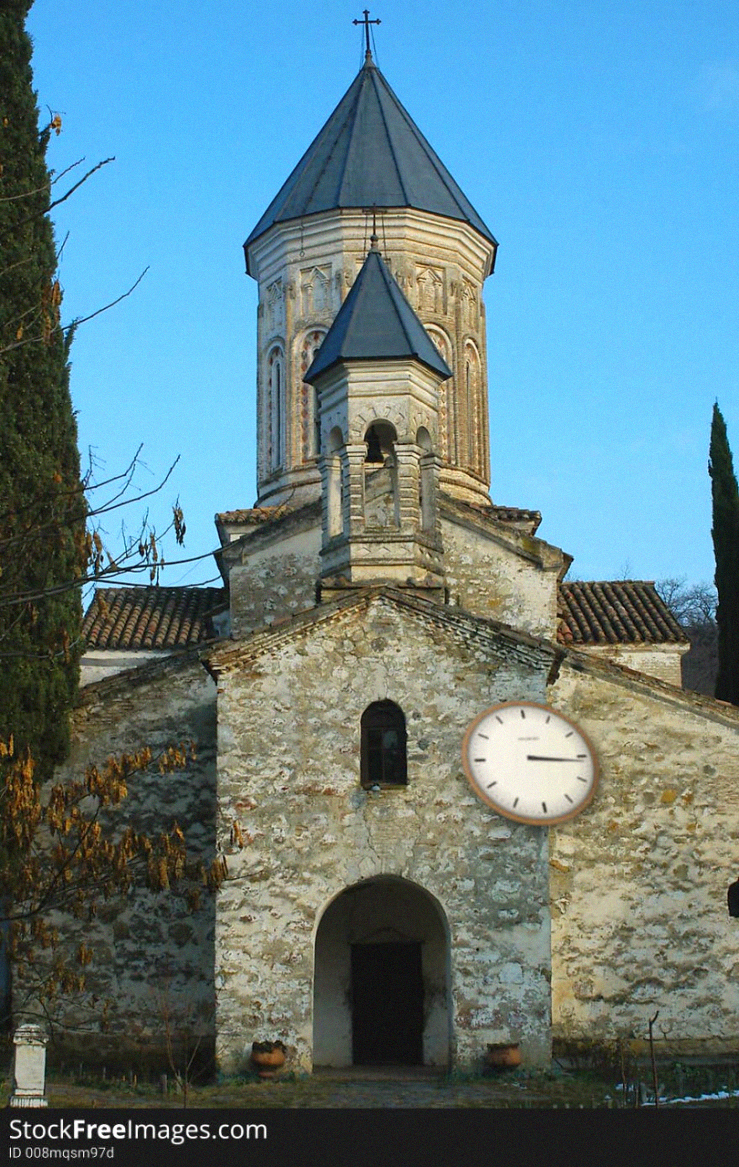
3 h 16 min
